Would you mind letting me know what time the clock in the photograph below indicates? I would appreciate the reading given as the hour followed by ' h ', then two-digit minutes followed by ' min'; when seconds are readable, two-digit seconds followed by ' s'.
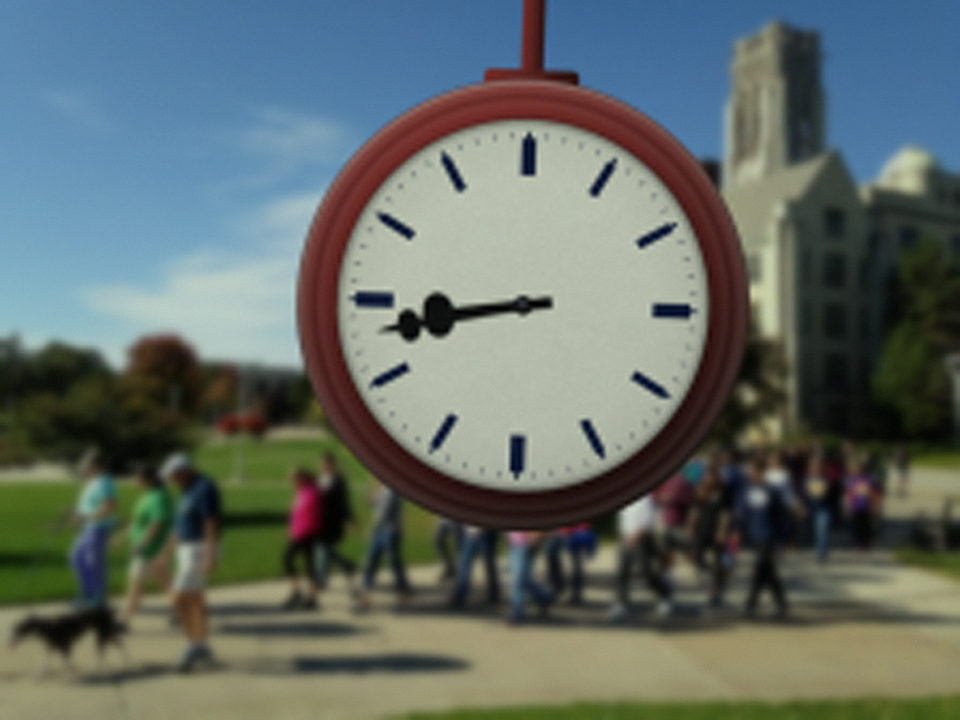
8 h 43 min
